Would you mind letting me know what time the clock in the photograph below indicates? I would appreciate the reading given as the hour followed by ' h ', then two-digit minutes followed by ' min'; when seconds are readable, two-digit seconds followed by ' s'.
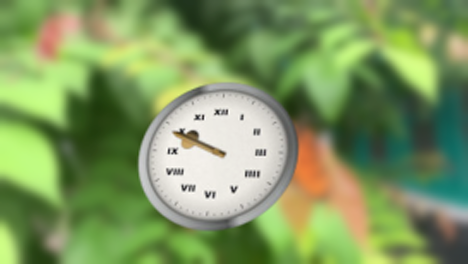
9 h 49 min
